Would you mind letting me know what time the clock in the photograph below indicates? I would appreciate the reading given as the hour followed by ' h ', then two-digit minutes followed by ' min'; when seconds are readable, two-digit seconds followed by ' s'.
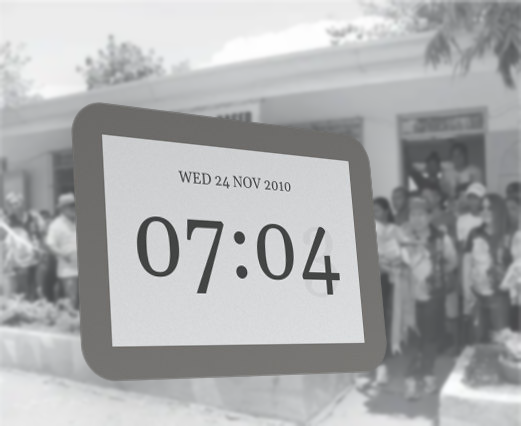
7 h 04 min
